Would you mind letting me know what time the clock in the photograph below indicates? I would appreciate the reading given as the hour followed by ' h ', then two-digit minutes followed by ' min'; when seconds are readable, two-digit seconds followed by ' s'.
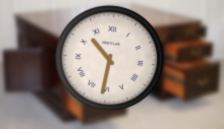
10 h 31 min
